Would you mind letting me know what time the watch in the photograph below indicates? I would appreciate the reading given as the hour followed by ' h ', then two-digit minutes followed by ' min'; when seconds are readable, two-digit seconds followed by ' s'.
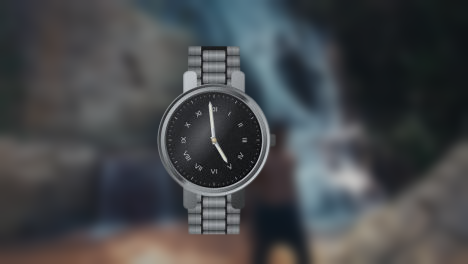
4 h 59 min
